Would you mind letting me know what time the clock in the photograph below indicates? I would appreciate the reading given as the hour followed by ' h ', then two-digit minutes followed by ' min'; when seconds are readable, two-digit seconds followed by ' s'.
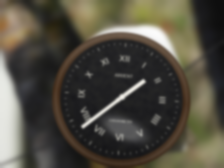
1 h 38 min
